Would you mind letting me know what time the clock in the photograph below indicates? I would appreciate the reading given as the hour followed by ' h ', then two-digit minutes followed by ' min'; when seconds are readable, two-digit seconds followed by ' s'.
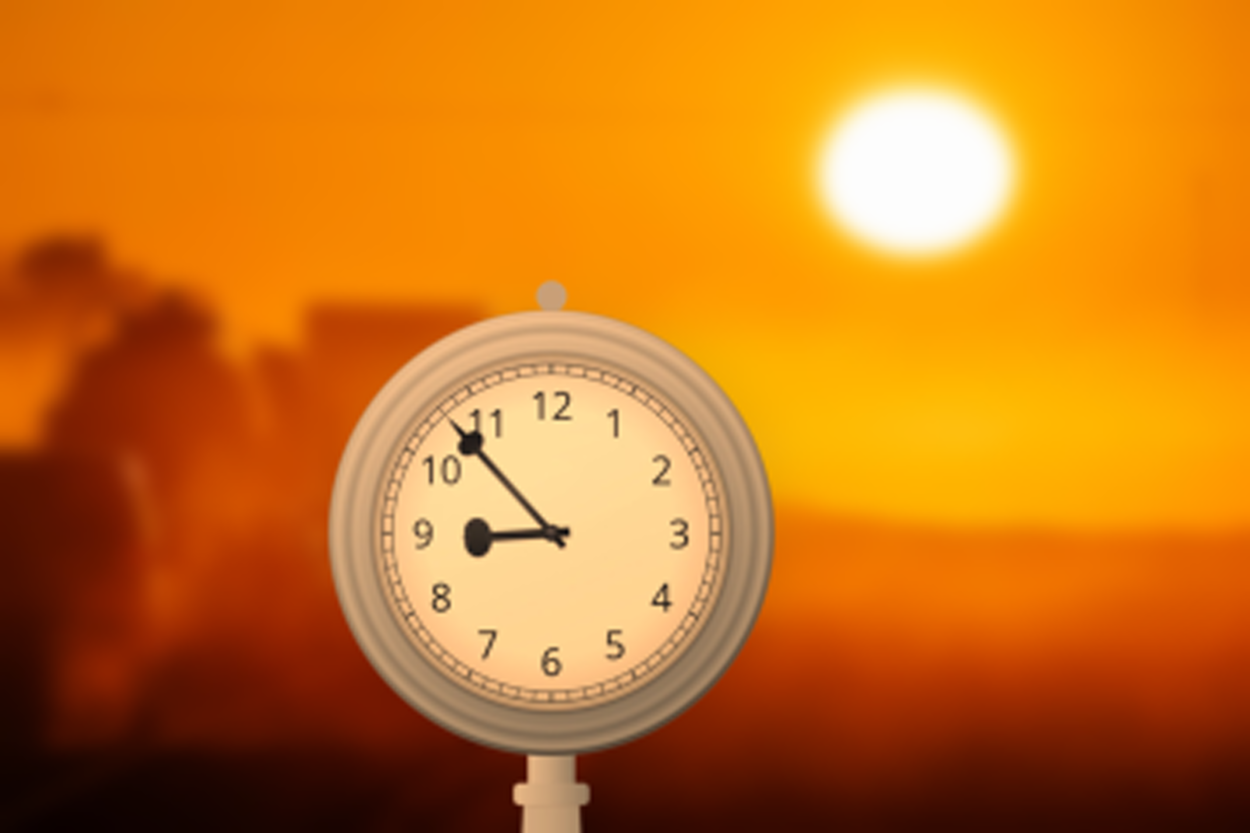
8 h 53 min
